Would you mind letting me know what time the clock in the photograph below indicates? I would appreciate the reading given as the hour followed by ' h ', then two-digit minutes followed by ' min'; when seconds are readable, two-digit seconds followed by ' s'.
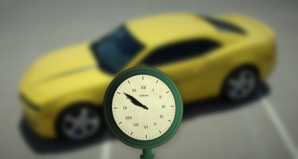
9 h 51 min
